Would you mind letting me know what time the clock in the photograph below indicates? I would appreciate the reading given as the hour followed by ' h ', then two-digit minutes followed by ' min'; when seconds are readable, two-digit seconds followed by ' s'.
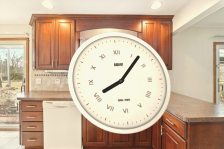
8 h 07 min
